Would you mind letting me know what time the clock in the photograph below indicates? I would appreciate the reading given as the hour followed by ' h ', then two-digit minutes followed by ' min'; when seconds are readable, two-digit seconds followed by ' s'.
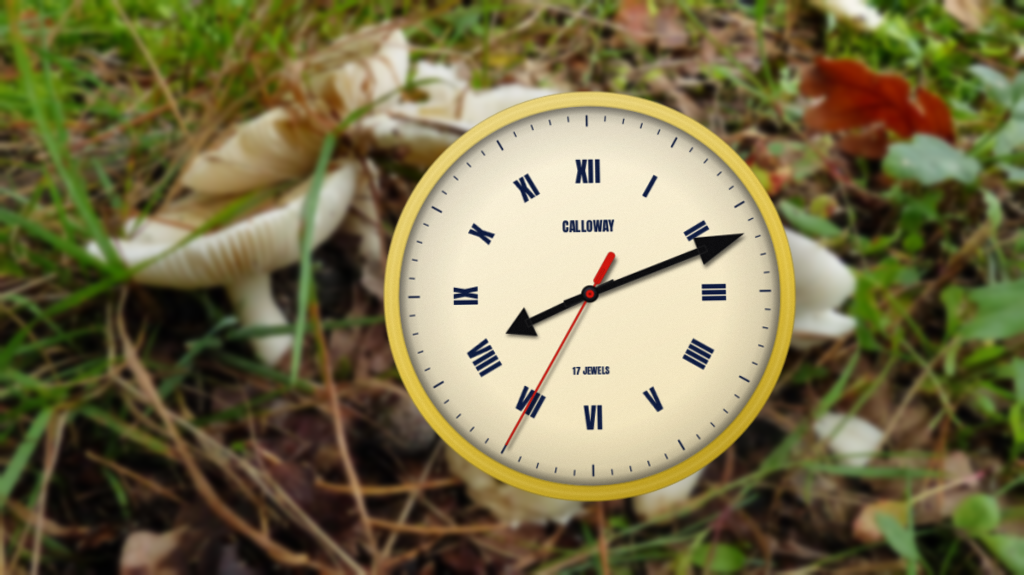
8 h 11 min 35 s
